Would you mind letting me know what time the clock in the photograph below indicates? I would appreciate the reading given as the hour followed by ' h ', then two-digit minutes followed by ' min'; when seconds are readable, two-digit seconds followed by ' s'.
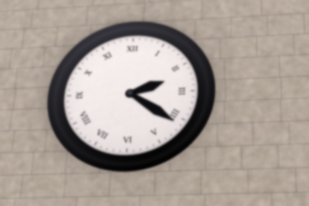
2 h 21 min
